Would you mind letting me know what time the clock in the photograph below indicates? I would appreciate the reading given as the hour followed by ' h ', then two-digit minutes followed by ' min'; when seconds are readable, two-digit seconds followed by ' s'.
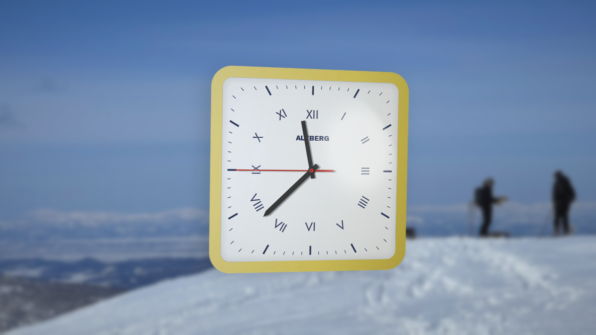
11 h 37 min 45 s
